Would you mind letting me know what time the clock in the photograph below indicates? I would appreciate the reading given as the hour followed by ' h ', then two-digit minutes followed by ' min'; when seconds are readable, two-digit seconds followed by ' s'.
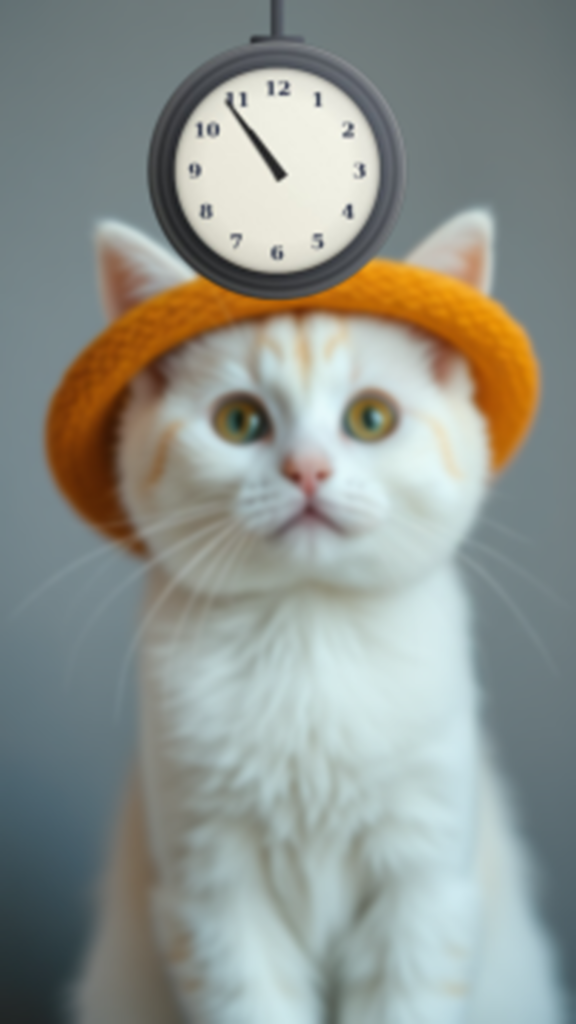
10 h 54 min
